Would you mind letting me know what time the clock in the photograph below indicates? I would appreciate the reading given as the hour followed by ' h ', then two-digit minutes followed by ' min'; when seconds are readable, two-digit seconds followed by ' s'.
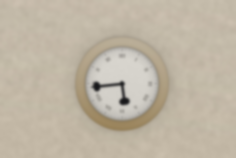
5 h 44 min
